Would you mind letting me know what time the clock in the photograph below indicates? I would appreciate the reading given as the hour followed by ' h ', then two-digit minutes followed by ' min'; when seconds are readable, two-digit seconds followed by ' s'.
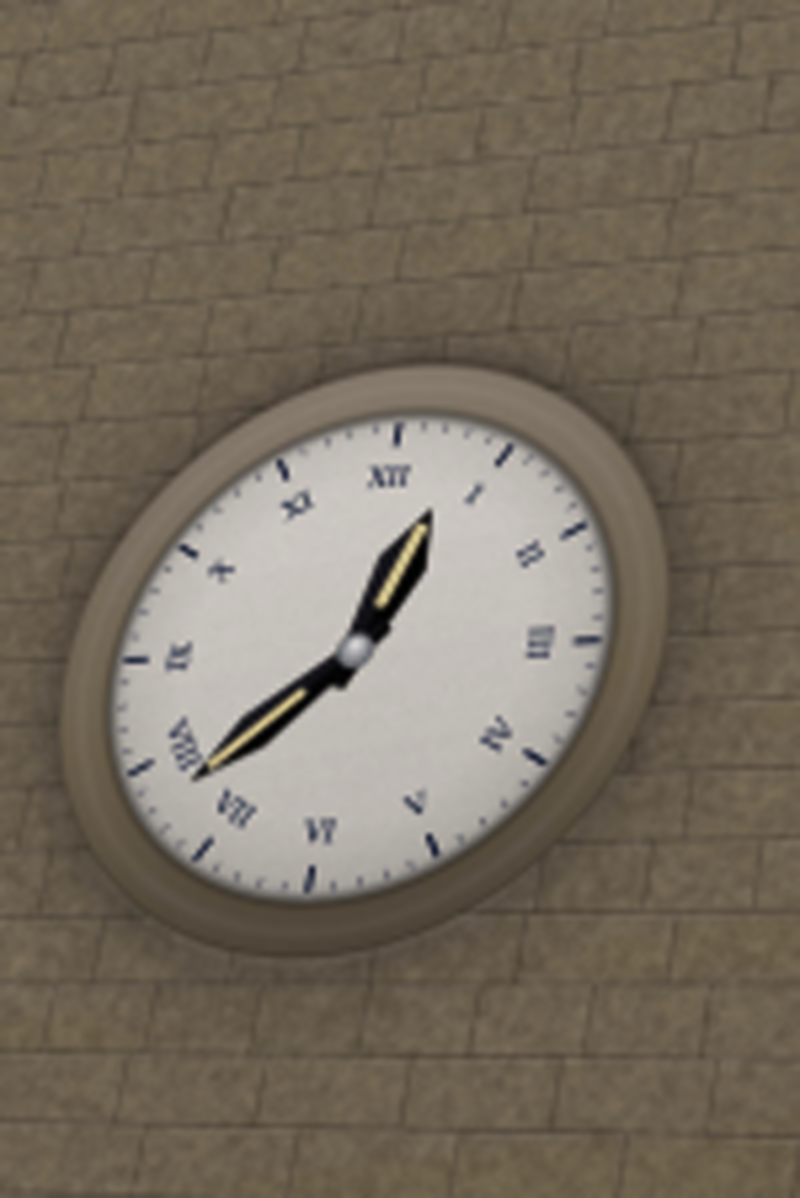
12 h 38 min
